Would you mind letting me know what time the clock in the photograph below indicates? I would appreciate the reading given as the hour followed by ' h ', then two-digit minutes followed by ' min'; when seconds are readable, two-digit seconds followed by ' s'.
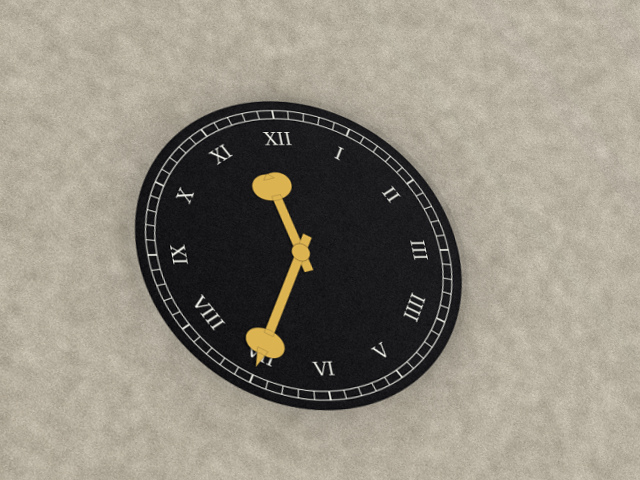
11 h 35 min
